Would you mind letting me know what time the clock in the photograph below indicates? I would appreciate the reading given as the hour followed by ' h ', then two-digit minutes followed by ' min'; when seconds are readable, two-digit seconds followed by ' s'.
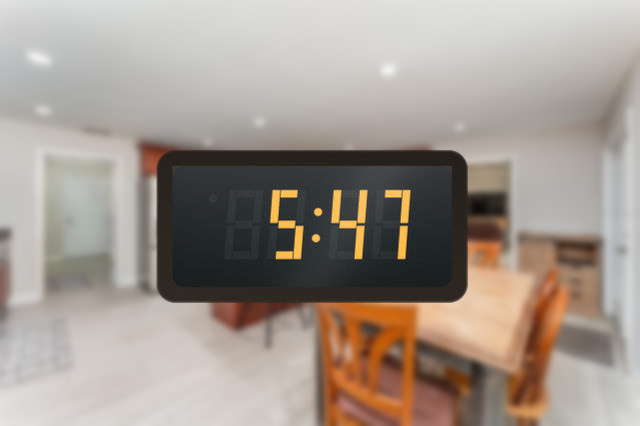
5 h 47 min
